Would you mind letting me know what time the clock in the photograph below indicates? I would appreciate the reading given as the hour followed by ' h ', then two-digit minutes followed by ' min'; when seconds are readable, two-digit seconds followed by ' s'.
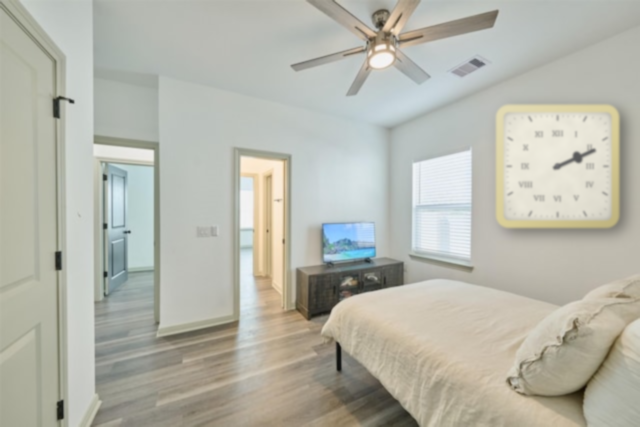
2 h 11 min
